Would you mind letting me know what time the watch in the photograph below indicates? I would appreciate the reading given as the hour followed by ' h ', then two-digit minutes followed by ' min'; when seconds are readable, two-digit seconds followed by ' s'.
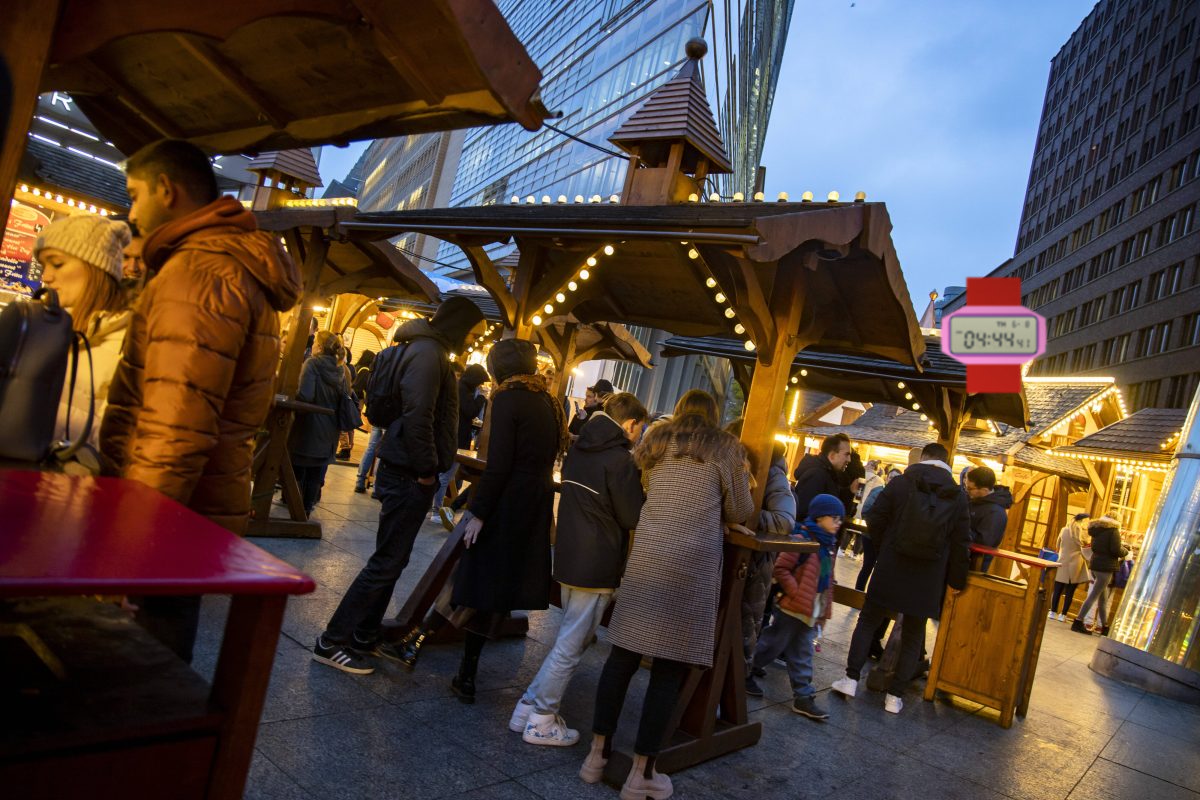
4 h 44 min
